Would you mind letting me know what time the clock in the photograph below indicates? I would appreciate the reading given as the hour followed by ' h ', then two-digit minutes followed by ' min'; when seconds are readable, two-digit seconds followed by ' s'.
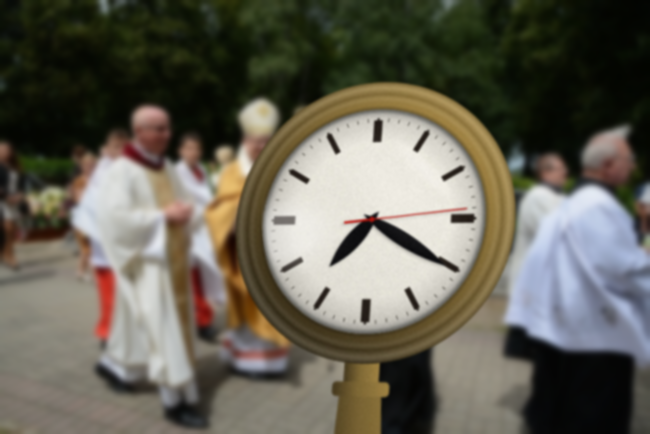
7 h 20 min 14 s
